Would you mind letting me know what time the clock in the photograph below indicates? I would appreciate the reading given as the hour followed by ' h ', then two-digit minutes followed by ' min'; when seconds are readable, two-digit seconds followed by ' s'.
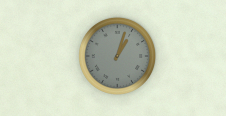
1 h 03 min
